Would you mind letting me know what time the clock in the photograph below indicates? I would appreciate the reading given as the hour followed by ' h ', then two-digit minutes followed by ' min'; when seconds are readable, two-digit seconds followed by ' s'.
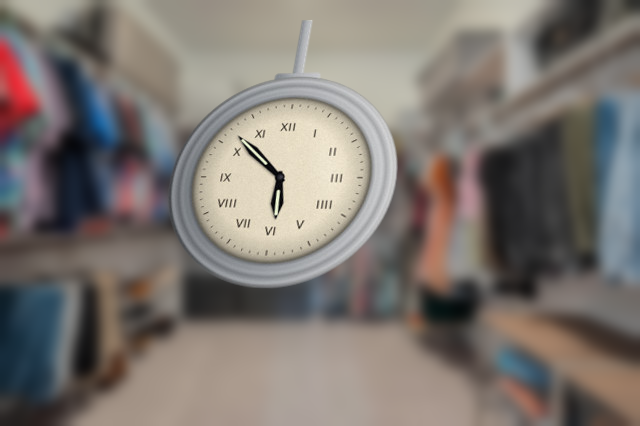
5 h 52 min
